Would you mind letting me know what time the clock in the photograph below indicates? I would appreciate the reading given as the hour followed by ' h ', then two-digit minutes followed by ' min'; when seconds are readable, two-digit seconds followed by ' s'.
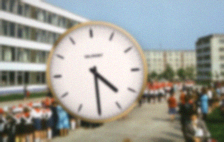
4 h 30 min
